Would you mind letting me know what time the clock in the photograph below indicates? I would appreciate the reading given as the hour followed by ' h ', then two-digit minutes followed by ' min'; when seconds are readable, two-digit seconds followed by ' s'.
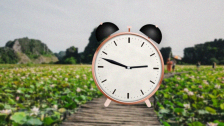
2 h 48 min
